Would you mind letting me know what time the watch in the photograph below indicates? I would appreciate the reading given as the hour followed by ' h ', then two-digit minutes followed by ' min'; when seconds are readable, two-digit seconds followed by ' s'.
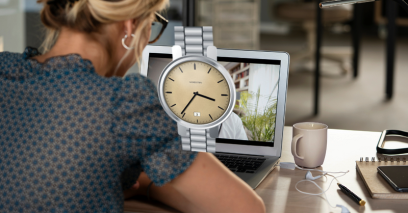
3 h 36 min
